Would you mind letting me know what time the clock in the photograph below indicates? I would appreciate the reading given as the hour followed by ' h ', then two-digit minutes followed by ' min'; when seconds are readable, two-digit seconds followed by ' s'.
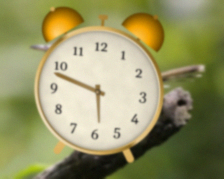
5 h 48 min
